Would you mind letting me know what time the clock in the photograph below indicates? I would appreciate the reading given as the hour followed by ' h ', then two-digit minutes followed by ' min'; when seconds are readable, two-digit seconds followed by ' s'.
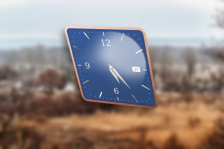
5 h 24 min
